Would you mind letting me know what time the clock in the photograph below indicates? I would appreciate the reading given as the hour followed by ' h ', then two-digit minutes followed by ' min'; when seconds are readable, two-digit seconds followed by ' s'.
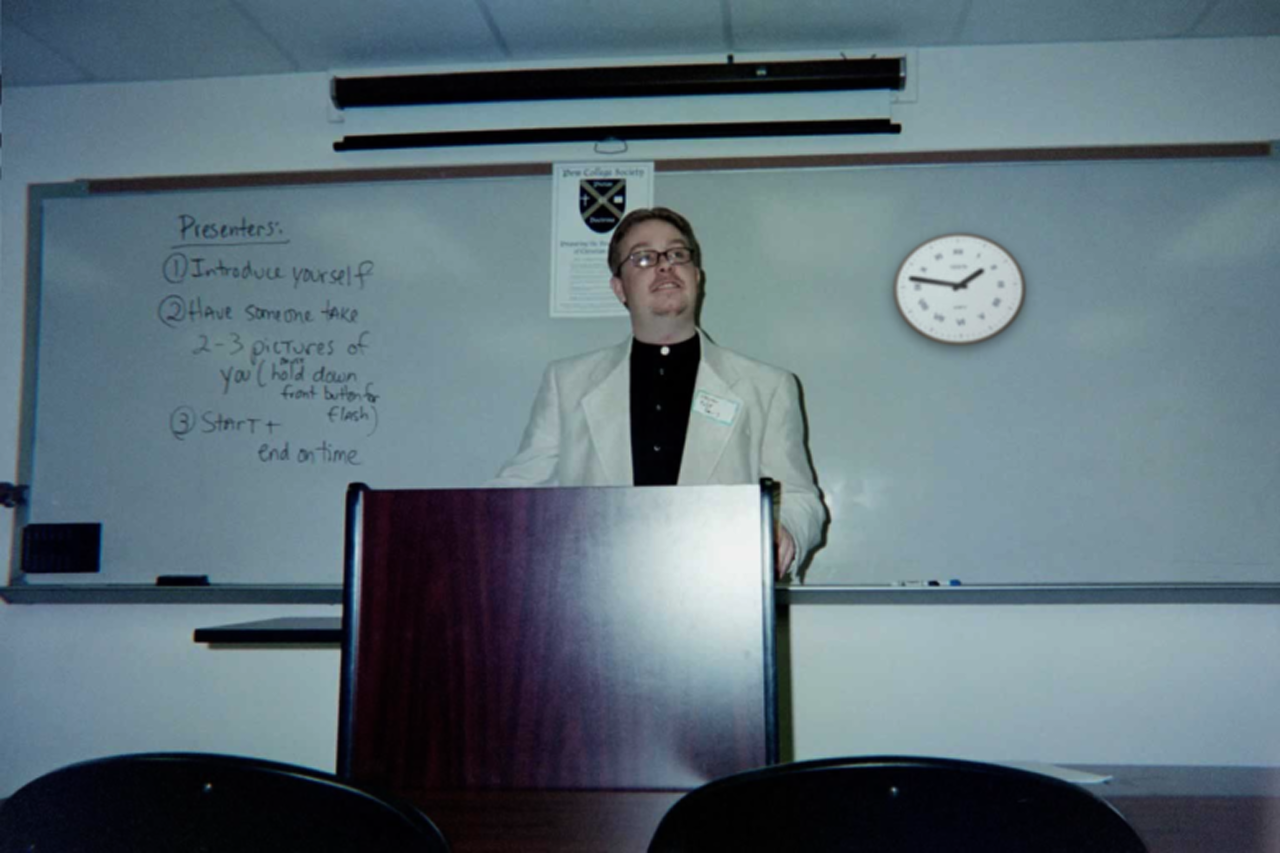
1 h 47 min
